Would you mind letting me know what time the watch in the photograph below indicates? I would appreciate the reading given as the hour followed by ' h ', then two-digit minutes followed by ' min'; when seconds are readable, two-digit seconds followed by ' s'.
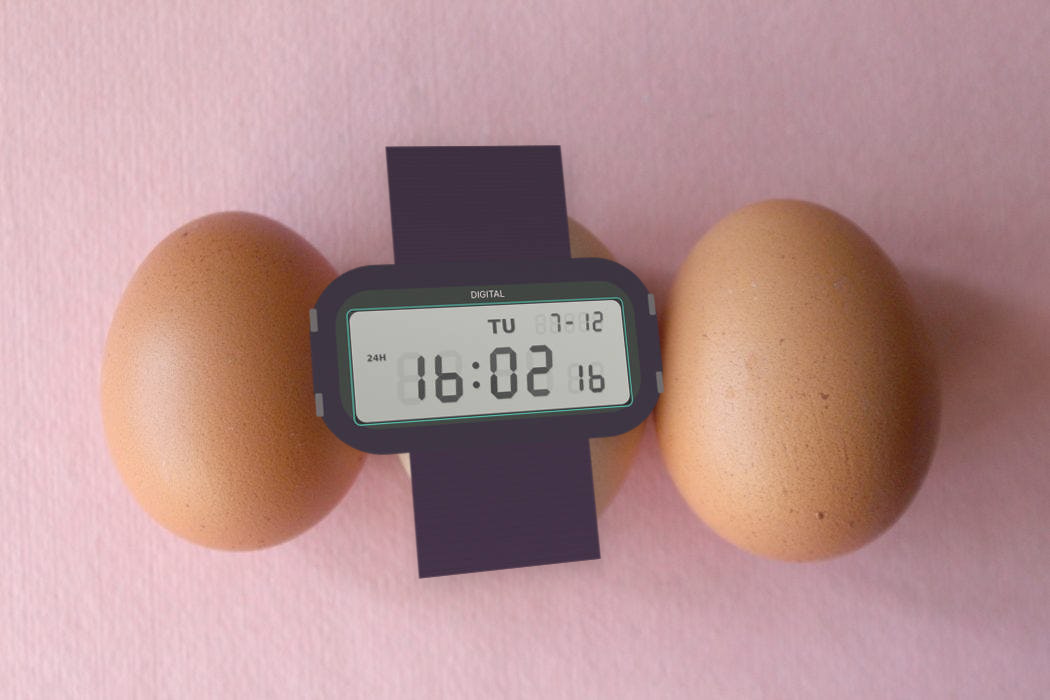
16 h 02 min 16 s
